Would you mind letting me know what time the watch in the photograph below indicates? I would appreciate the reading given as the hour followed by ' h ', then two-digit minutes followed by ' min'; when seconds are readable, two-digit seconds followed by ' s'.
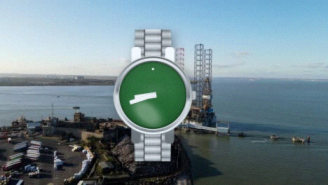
8 h 42 min
